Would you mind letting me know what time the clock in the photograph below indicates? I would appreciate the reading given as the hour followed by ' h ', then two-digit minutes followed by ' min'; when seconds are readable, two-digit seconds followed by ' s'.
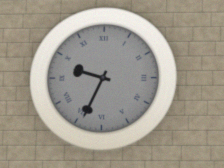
9 h 34 min
